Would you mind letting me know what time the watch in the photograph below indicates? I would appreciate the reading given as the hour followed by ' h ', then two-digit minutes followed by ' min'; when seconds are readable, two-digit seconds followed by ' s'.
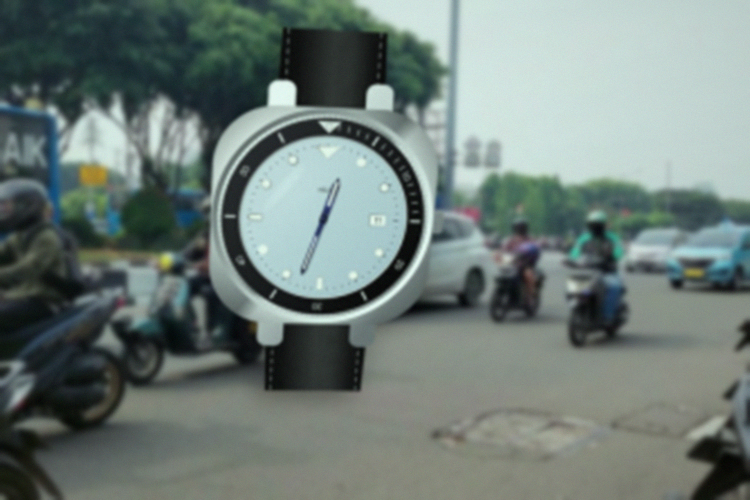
12 h 33 min
